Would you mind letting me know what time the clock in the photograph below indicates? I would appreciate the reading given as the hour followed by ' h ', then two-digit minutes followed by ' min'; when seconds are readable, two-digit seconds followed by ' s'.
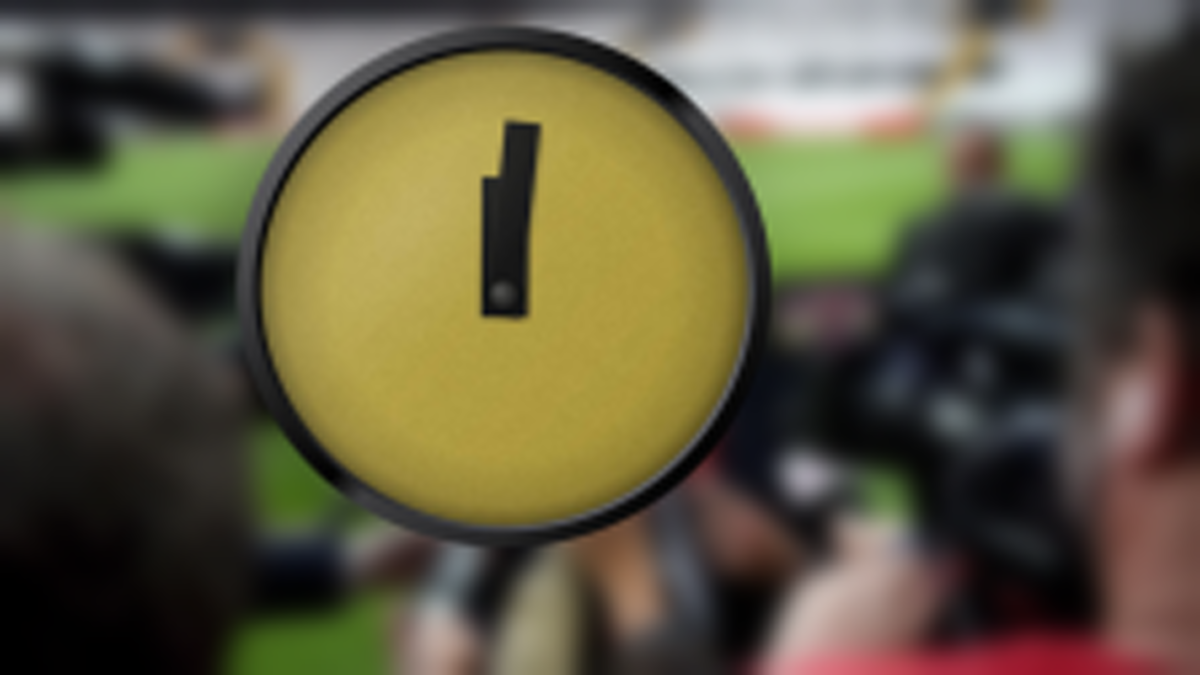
12 h 01 min
